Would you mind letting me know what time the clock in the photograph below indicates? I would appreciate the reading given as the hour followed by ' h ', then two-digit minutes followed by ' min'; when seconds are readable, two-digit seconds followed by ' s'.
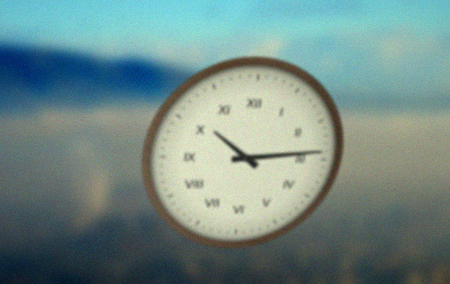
10 h 14 min
